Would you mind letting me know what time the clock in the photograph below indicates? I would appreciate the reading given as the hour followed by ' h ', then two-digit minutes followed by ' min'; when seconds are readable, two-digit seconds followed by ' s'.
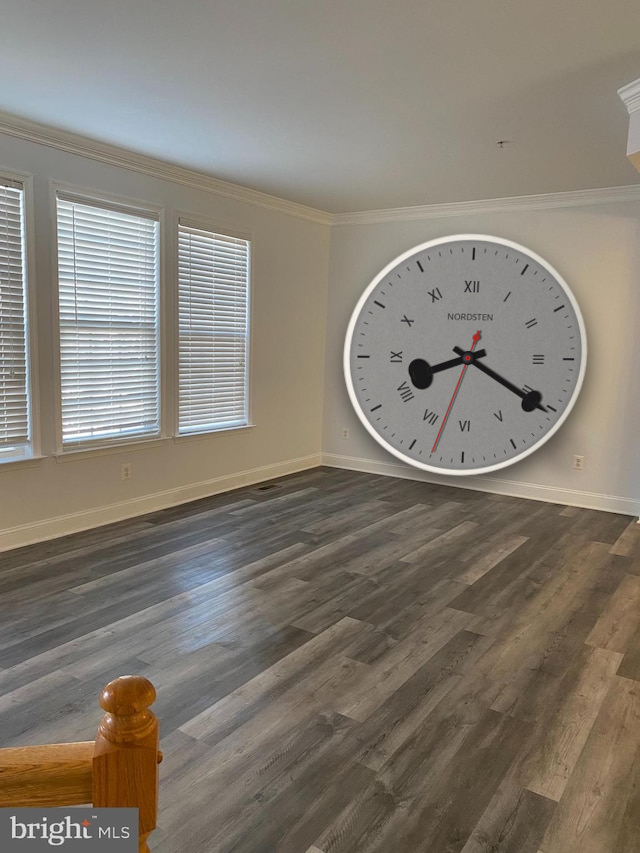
8 h 20 min 33 s
